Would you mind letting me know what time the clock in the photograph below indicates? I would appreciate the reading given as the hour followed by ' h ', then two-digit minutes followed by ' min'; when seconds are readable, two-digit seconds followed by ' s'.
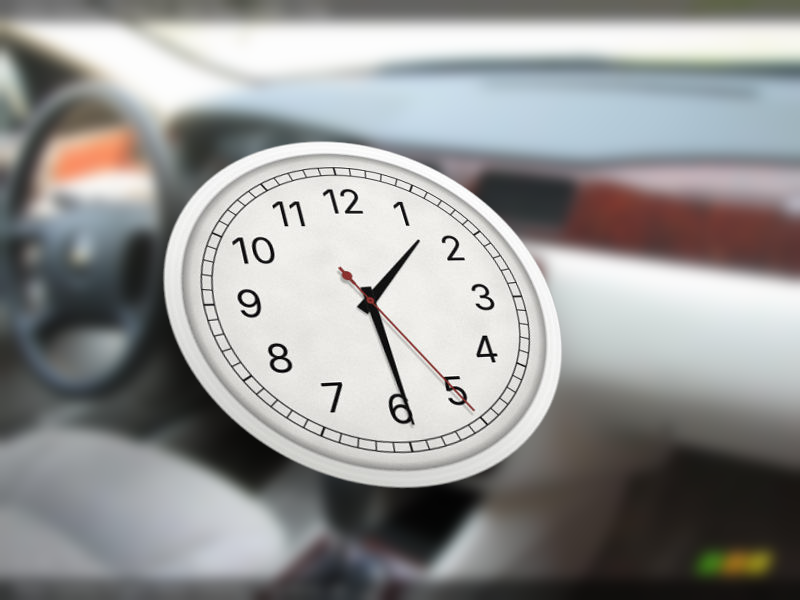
1 h 29 min 25 s
